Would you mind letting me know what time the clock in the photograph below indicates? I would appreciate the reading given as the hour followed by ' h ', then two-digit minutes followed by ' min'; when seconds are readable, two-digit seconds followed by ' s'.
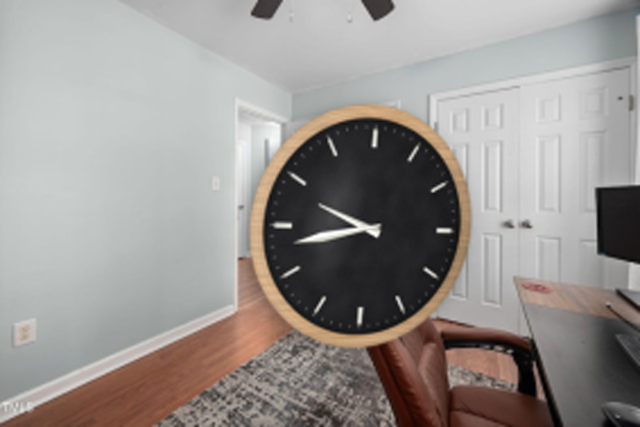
9 h 43 min
